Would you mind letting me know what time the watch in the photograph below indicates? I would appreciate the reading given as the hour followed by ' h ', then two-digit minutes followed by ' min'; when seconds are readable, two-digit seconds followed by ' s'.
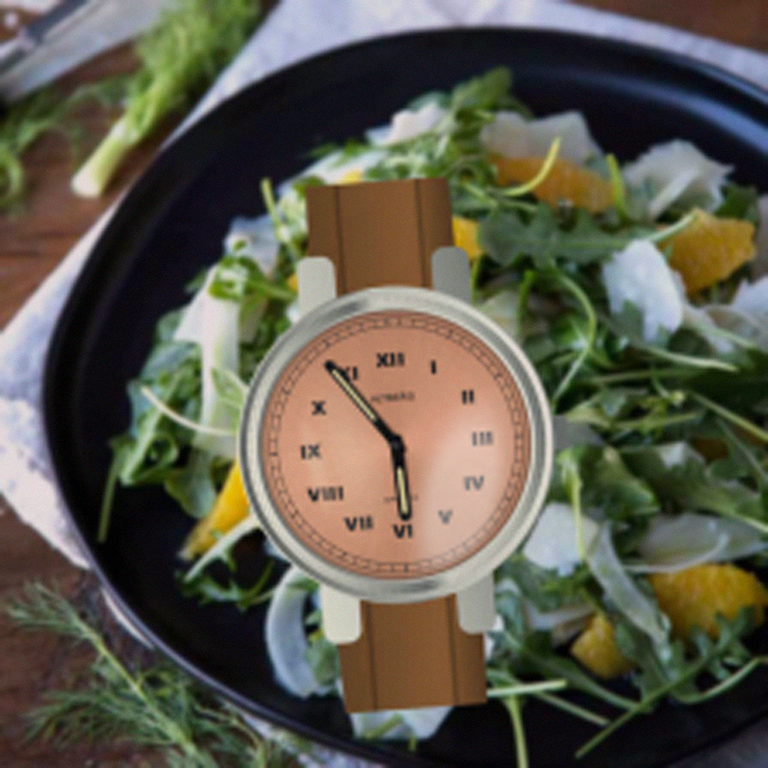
5 h 54 min
